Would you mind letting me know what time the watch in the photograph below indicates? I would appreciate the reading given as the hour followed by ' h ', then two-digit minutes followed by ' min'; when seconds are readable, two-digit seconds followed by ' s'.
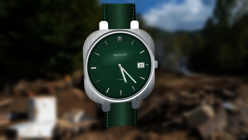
5 h 23 min
